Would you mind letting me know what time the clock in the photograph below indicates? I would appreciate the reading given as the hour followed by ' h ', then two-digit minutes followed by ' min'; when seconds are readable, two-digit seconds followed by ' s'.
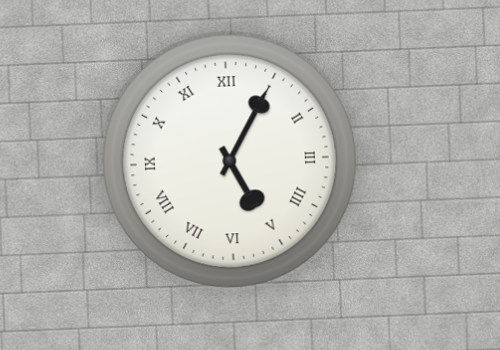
5 h 05 min
